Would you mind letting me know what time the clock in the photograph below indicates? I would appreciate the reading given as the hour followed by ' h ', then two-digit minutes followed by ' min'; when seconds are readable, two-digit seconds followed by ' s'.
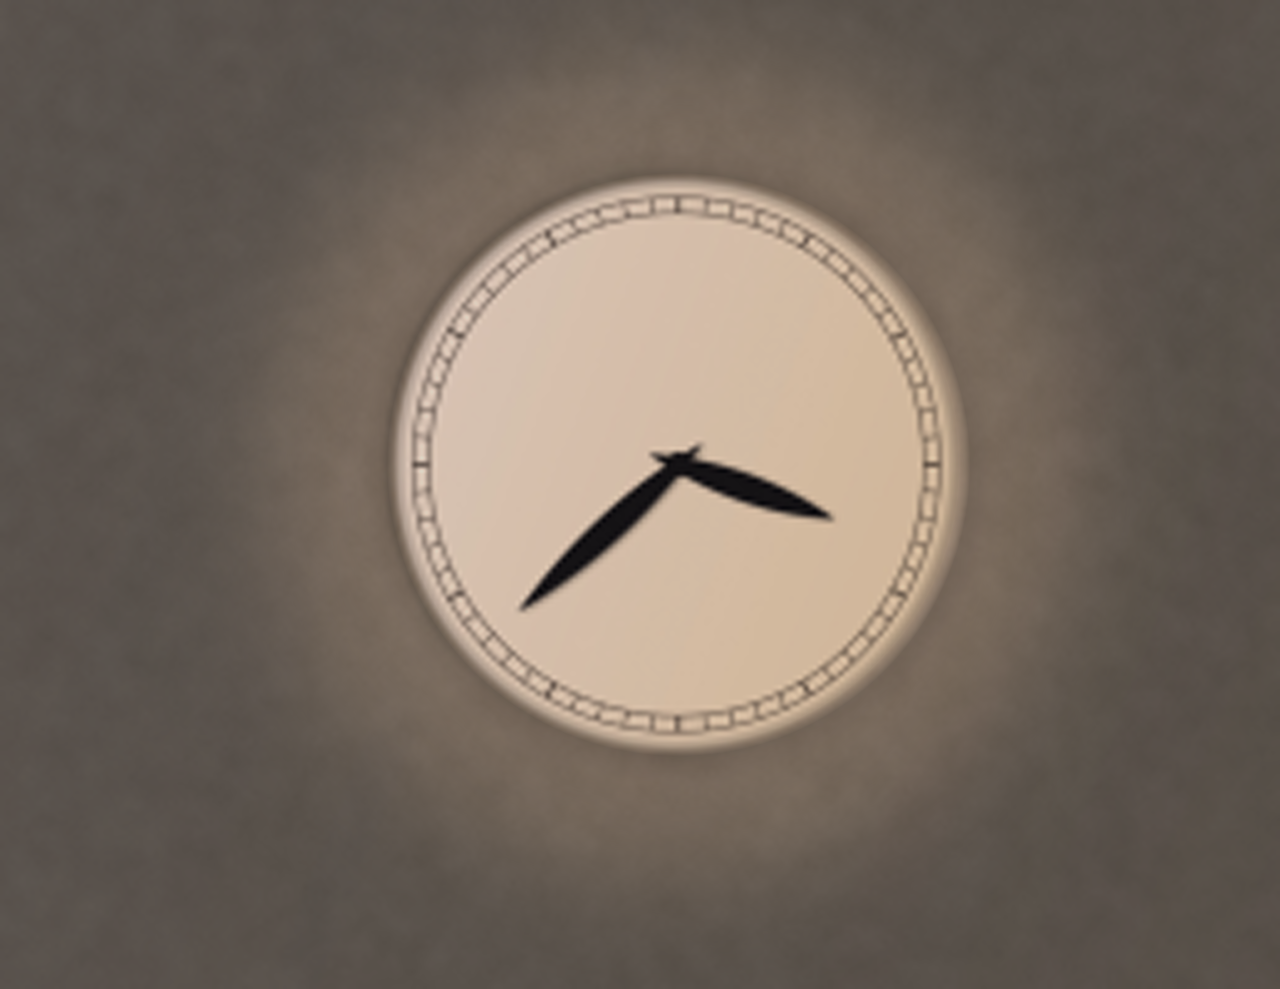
3 h 38 min
